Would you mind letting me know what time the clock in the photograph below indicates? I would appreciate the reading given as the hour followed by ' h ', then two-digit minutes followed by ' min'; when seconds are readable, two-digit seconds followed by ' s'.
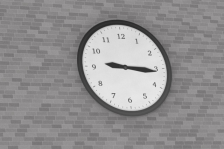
9 h 16 min
